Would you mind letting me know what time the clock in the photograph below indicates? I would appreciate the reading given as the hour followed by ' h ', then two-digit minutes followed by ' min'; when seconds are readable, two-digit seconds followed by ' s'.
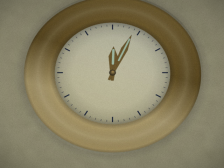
12 h 04 min
